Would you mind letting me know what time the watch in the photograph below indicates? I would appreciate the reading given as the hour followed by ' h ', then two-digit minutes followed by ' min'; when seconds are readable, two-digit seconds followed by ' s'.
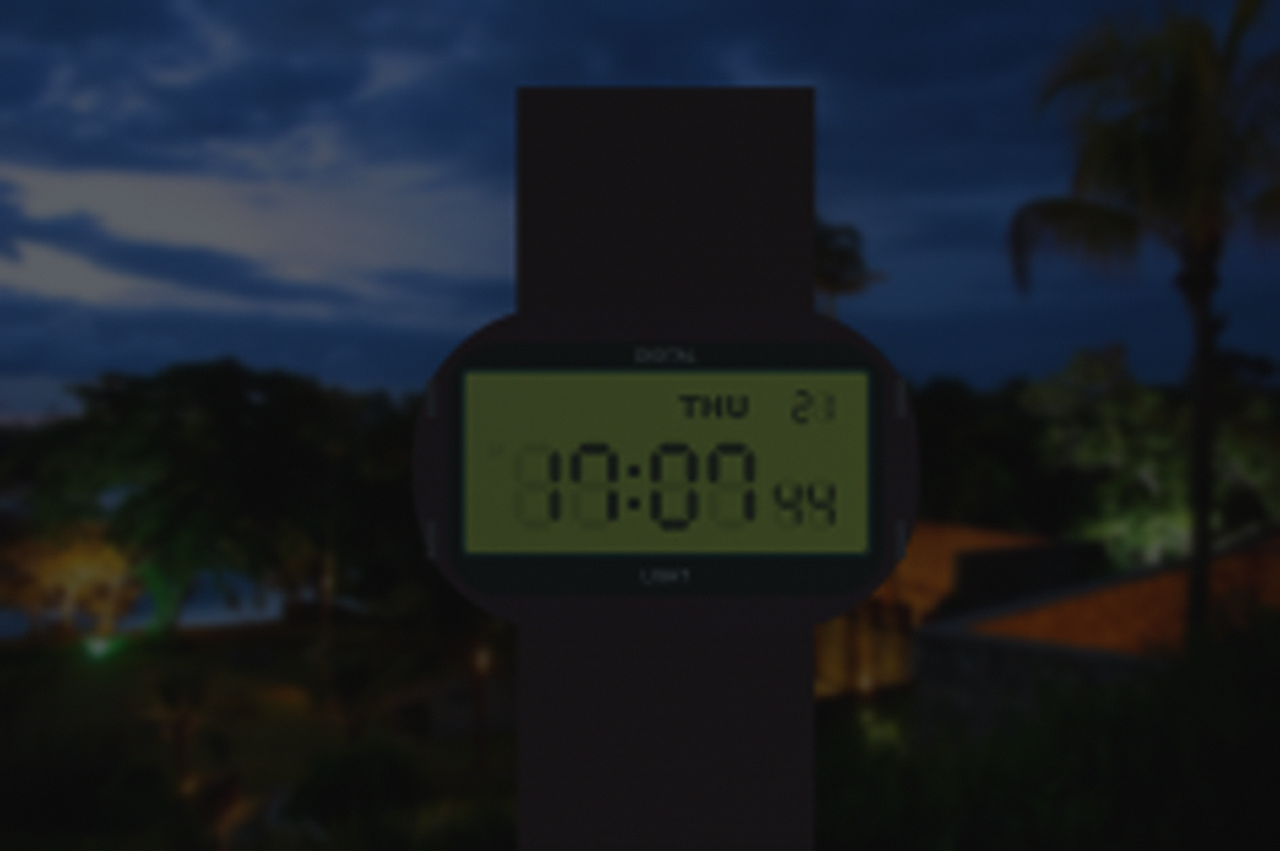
17 h 07 min 44 s
